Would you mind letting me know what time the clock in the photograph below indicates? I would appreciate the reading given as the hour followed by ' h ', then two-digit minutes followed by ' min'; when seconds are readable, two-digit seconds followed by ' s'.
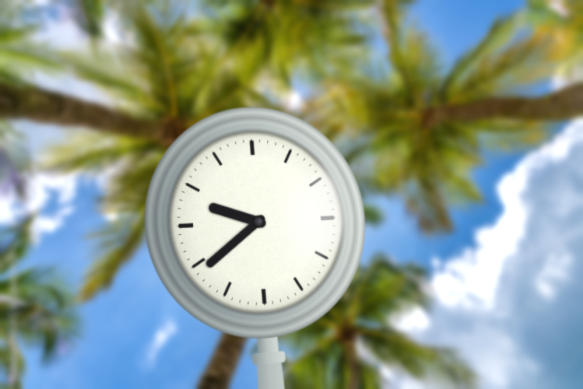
9 h 39 min
